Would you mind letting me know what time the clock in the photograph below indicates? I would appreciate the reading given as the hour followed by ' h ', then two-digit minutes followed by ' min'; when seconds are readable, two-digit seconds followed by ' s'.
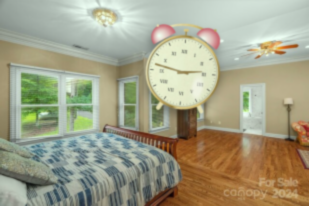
2 h 47 min
